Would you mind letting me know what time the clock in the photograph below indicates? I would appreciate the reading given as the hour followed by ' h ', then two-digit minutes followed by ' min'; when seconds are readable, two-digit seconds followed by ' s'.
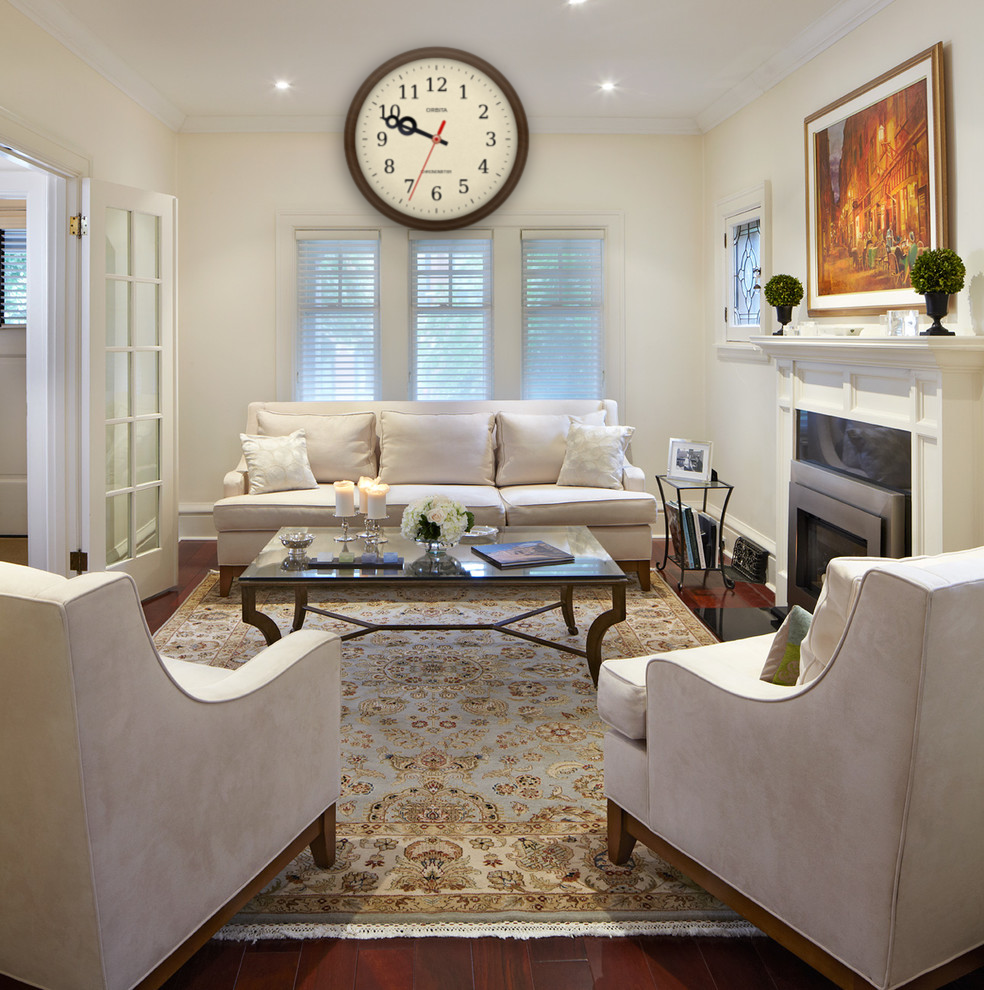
9 h 48 min 34 s
